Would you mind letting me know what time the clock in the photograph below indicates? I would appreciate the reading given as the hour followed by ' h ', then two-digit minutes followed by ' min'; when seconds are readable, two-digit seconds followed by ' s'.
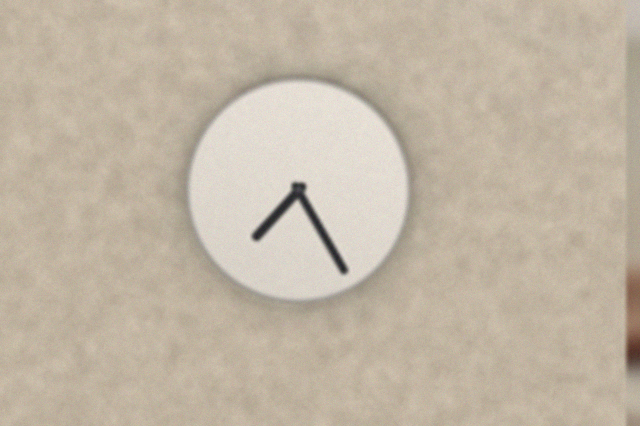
7 h 25 min
